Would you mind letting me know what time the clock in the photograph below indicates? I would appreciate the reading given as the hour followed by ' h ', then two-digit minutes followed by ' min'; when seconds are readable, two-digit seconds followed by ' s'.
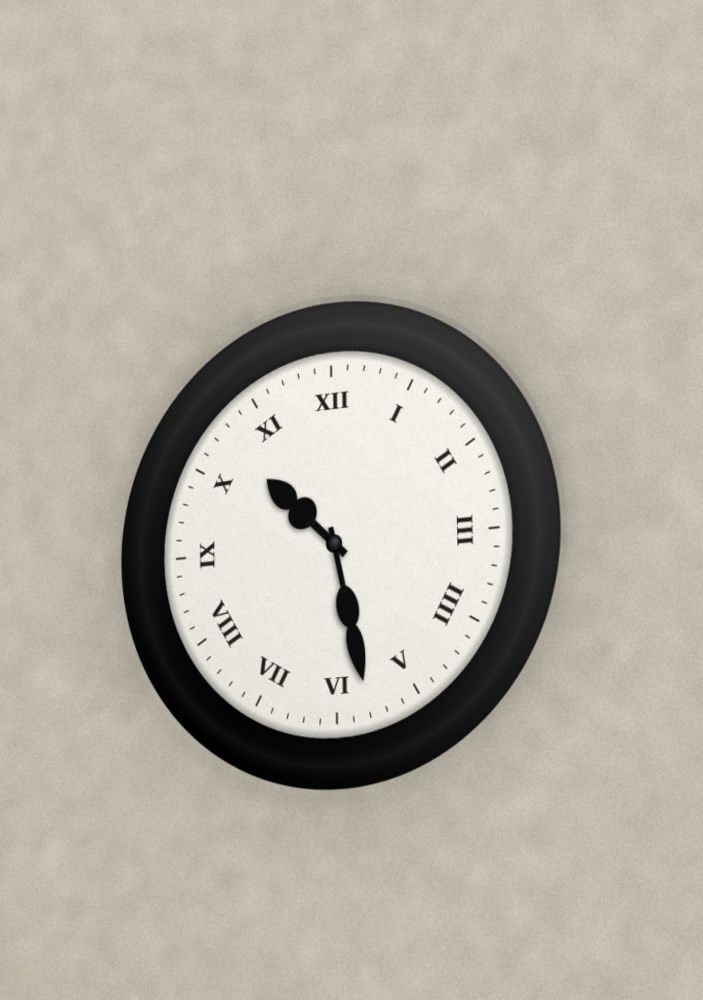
10 h 28 min
